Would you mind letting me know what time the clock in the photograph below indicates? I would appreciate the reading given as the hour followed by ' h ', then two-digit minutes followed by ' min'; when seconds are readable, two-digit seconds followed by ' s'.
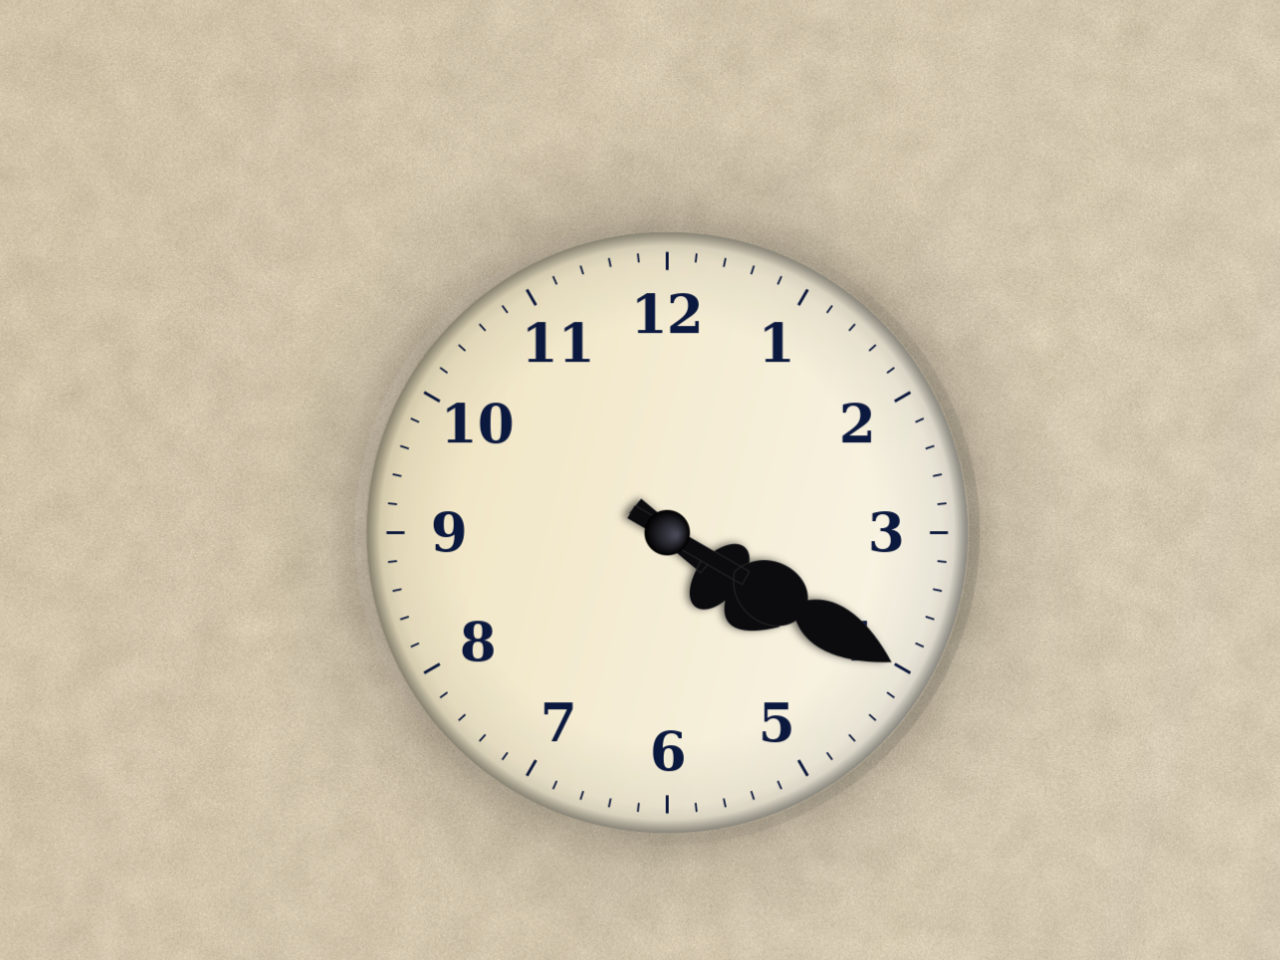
4 h 20 min
